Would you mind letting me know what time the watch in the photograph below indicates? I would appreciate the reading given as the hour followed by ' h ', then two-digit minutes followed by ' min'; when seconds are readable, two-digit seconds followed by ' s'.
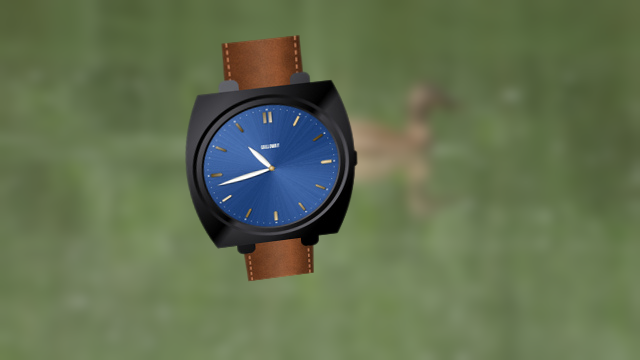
10 h 43 min
